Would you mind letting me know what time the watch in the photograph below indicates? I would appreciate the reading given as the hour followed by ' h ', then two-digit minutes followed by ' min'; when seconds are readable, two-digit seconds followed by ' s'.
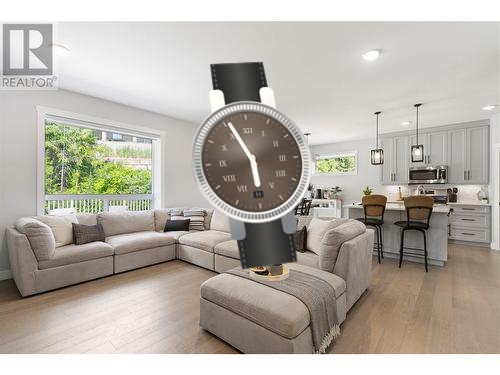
5 h 56 min
